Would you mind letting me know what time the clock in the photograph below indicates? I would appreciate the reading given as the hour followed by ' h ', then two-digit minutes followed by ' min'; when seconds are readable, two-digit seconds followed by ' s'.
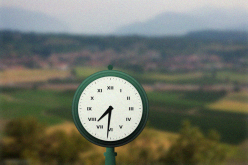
7 h 31 min
